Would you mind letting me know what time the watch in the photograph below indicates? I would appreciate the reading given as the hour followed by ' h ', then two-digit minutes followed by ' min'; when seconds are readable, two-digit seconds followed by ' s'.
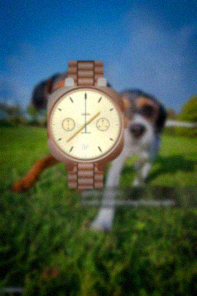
1 h 38 min
